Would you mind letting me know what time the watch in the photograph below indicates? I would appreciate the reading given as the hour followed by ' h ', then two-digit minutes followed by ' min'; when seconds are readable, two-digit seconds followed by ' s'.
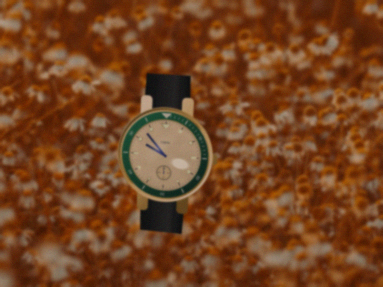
9 h 53 min
